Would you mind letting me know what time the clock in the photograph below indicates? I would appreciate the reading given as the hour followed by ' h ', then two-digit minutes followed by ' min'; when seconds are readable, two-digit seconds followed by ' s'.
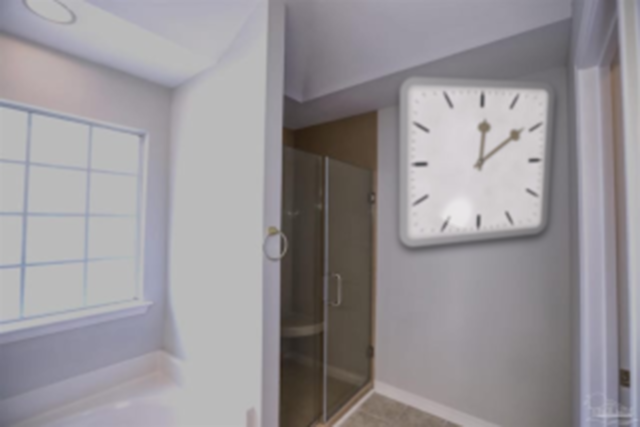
12 h 09 min
